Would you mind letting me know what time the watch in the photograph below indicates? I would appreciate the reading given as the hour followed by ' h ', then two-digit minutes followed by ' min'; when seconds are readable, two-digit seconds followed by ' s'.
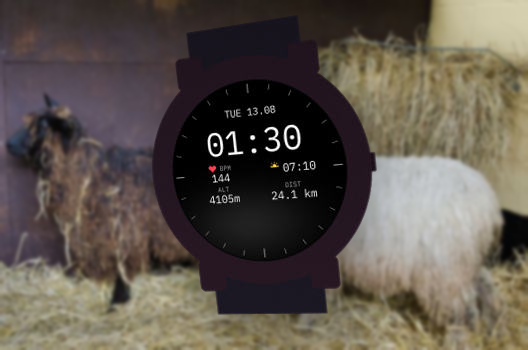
1 h 30 min
